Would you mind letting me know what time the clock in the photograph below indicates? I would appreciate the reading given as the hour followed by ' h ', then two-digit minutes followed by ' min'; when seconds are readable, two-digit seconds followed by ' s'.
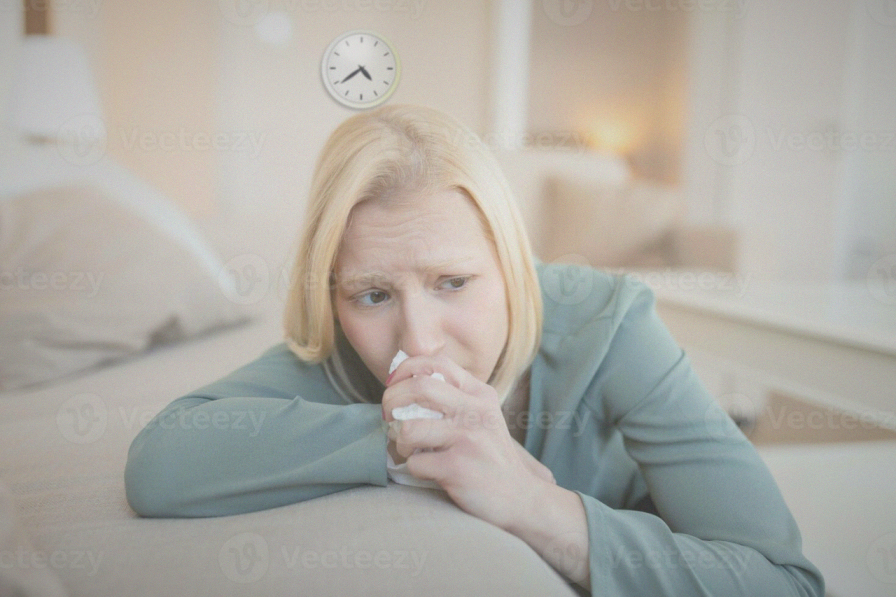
4 h 39 min
